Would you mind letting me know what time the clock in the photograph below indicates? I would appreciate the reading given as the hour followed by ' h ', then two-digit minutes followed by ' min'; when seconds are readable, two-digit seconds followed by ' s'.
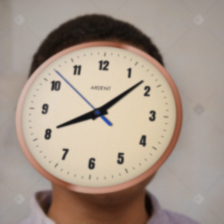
8 h 07 min 52 s
